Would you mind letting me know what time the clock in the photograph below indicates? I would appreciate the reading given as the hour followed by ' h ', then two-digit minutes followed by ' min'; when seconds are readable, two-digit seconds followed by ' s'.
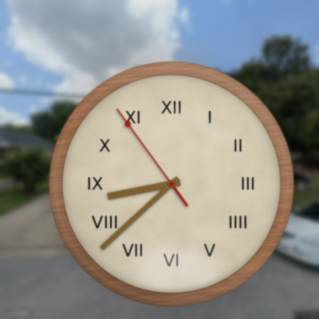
8 h 37 min 54 s
